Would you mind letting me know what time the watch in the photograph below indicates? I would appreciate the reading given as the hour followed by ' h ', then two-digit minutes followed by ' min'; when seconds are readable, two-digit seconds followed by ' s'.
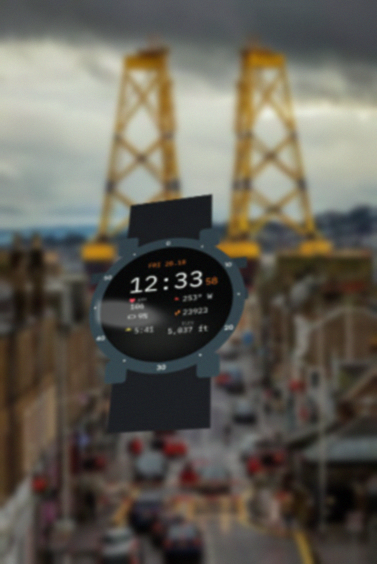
12 h 33 min
